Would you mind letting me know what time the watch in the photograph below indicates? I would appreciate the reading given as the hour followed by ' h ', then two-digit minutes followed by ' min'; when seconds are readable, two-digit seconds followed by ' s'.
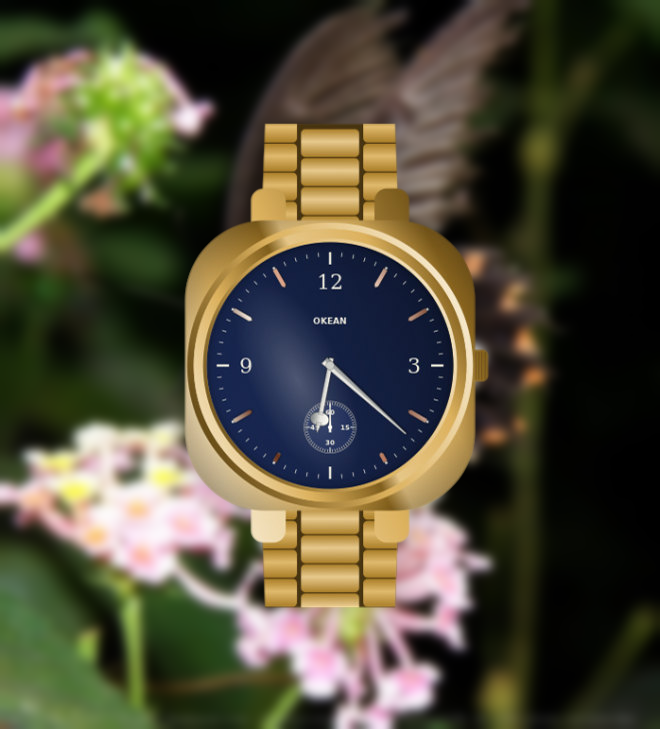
6 h 22 min
